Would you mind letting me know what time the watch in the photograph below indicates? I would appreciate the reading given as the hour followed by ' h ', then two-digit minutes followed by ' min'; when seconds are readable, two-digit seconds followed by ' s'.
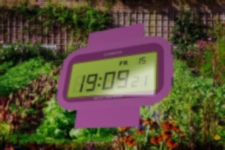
19 h 09 min 21 s
